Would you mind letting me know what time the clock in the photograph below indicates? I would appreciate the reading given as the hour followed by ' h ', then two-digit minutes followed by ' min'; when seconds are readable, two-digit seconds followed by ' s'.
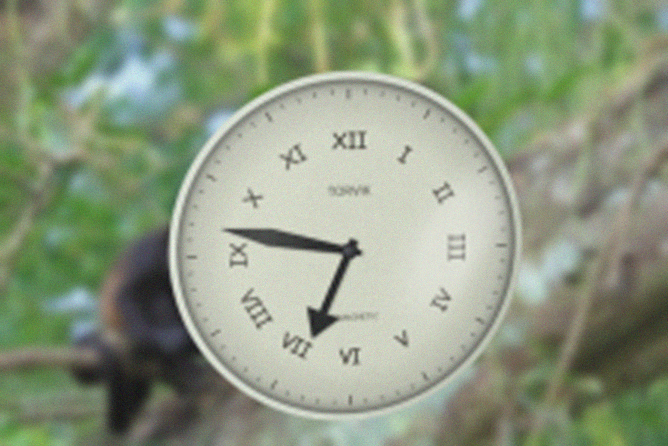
6 h 47 min
